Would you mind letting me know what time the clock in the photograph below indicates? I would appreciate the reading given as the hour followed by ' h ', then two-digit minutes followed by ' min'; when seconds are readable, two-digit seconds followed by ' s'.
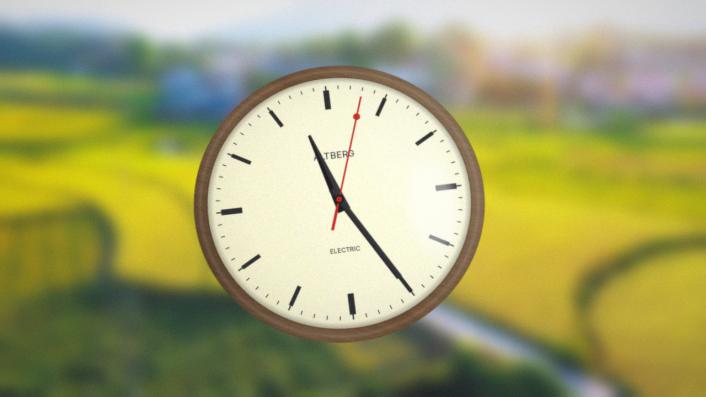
11 h 25 min 03 s
